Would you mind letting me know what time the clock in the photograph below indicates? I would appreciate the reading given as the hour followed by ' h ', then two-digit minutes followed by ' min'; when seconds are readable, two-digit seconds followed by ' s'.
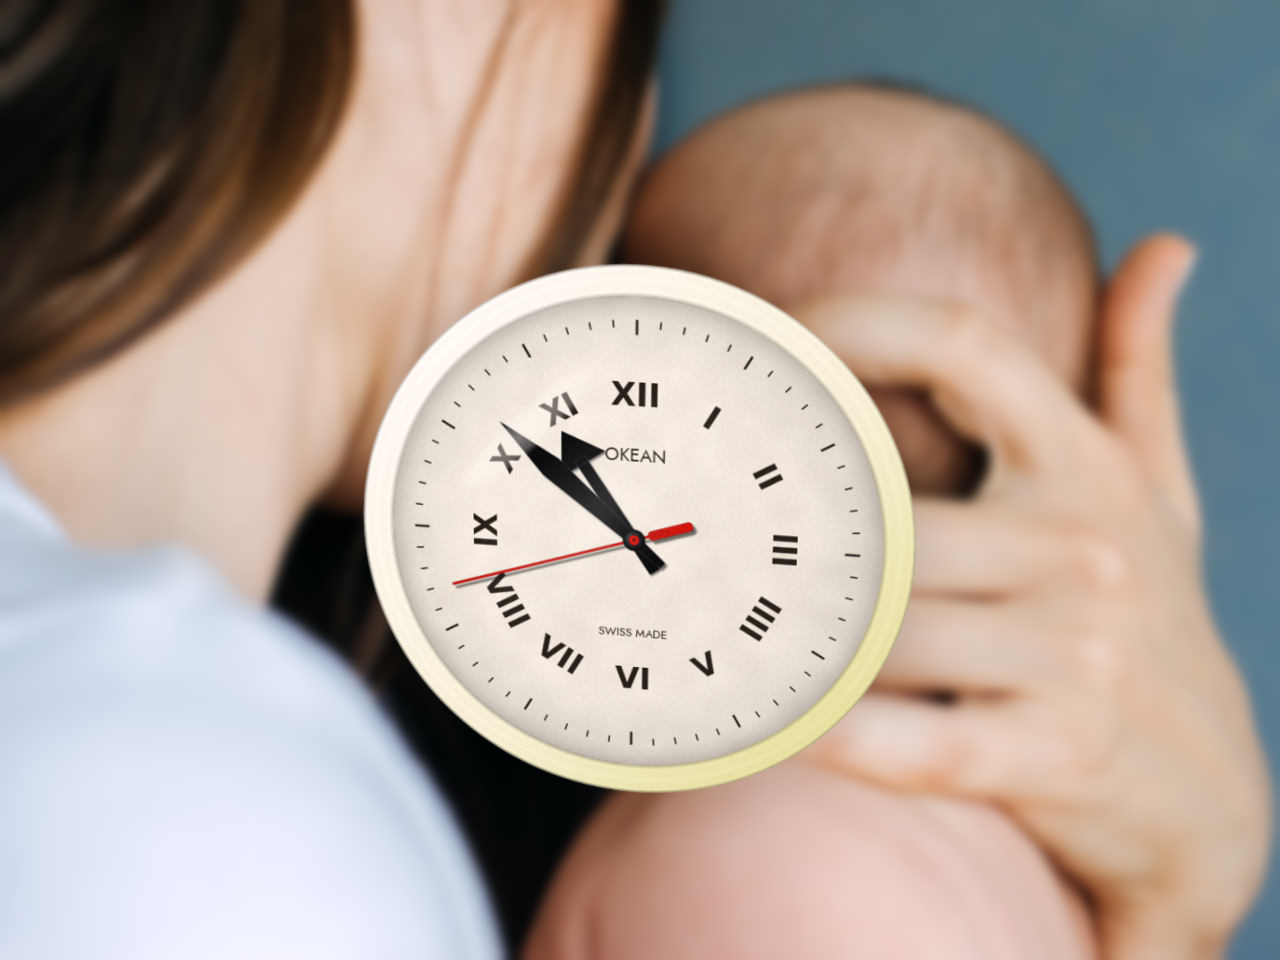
10 h 51 min 42 s
